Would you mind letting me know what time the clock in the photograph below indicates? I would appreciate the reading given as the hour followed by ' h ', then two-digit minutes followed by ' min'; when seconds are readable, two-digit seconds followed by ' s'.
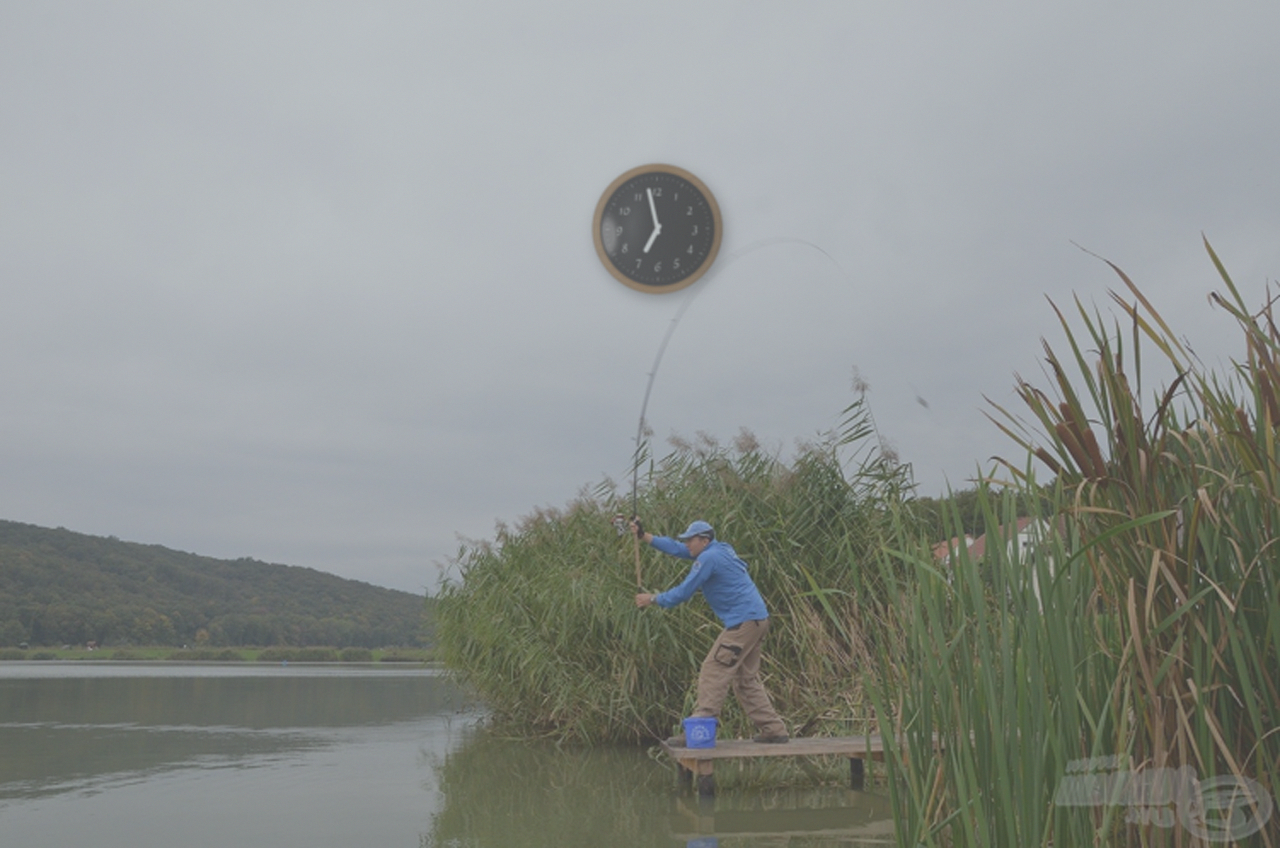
6 h 58 min
